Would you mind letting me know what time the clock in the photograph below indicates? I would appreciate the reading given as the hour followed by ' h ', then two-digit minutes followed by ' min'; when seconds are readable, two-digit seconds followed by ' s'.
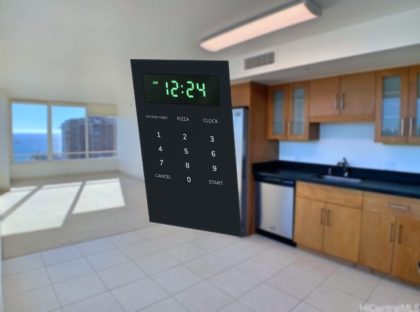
12 h 24 min
